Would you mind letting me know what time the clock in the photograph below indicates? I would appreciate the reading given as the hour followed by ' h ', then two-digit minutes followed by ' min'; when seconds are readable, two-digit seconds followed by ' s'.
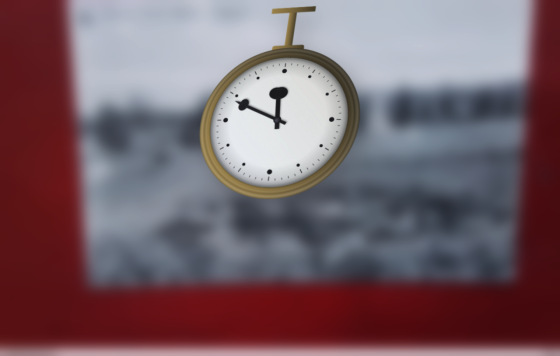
11 h 49 min
